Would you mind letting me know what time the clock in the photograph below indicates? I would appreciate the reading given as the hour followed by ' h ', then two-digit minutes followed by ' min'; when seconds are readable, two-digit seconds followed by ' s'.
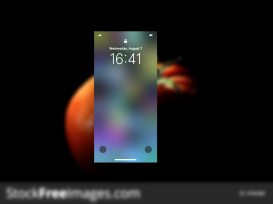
16 h 41 min
